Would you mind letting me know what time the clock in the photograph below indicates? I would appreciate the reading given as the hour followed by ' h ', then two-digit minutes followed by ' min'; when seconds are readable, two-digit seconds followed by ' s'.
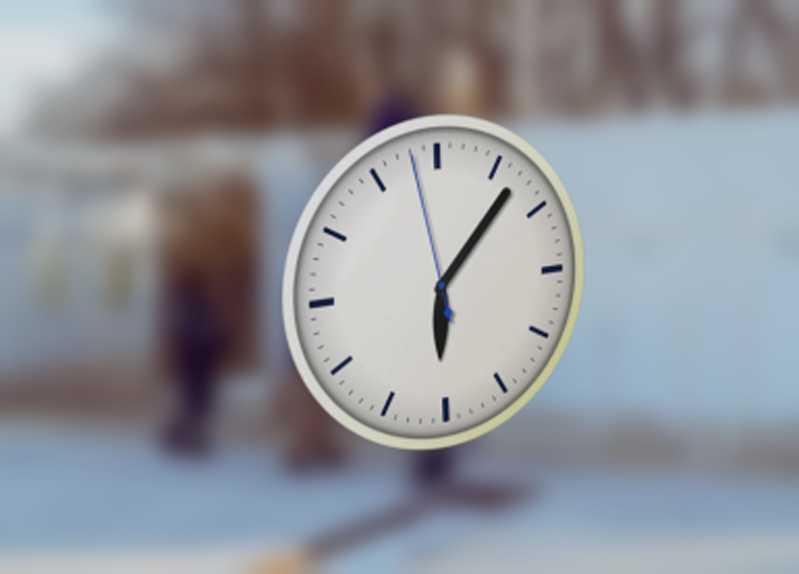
6 h 06 min 58 s
